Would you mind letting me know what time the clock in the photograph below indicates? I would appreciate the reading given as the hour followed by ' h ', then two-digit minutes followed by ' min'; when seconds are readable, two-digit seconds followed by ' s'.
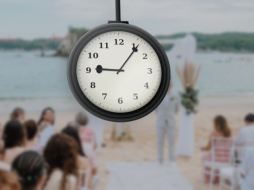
9 h 06 min
